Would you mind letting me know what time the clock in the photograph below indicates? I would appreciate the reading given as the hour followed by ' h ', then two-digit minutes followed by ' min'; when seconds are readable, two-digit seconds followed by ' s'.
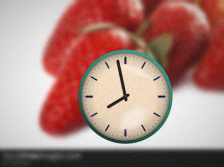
7 h 58 min
